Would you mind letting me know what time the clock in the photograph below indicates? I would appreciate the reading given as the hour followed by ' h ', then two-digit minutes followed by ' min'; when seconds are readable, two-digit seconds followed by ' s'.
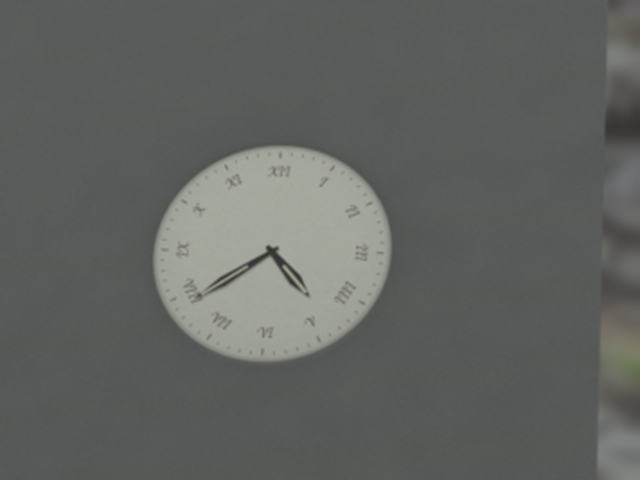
4 h 39 min
